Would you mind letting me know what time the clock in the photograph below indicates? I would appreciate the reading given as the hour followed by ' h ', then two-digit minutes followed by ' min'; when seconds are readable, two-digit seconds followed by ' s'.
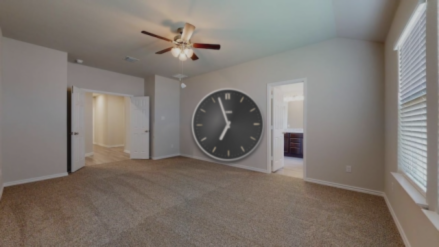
6 h 57 min
